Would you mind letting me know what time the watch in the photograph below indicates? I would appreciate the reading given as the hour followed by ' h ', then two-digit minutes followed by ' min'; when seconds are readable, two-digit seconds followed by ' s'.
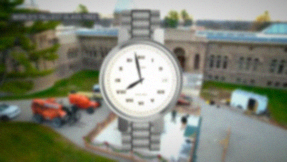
7 h 58 min
